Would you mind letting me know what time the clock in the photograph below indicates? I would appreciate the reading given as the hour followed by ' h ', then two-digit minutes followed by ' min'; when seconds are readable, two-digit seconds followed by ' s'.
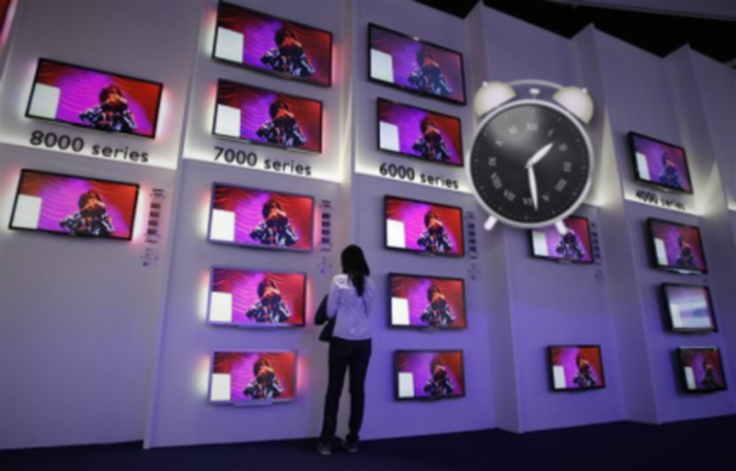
1 h 28 min
